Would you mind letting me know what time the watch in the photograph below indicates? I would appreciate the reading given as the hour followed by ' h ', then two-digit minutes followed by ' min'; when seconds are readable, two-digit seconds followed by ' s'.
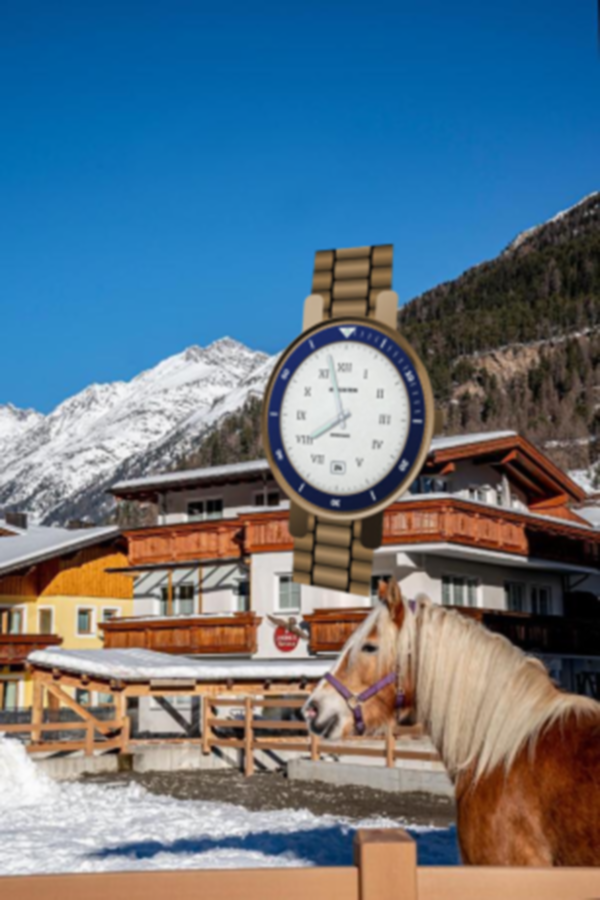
7 h 57 min
